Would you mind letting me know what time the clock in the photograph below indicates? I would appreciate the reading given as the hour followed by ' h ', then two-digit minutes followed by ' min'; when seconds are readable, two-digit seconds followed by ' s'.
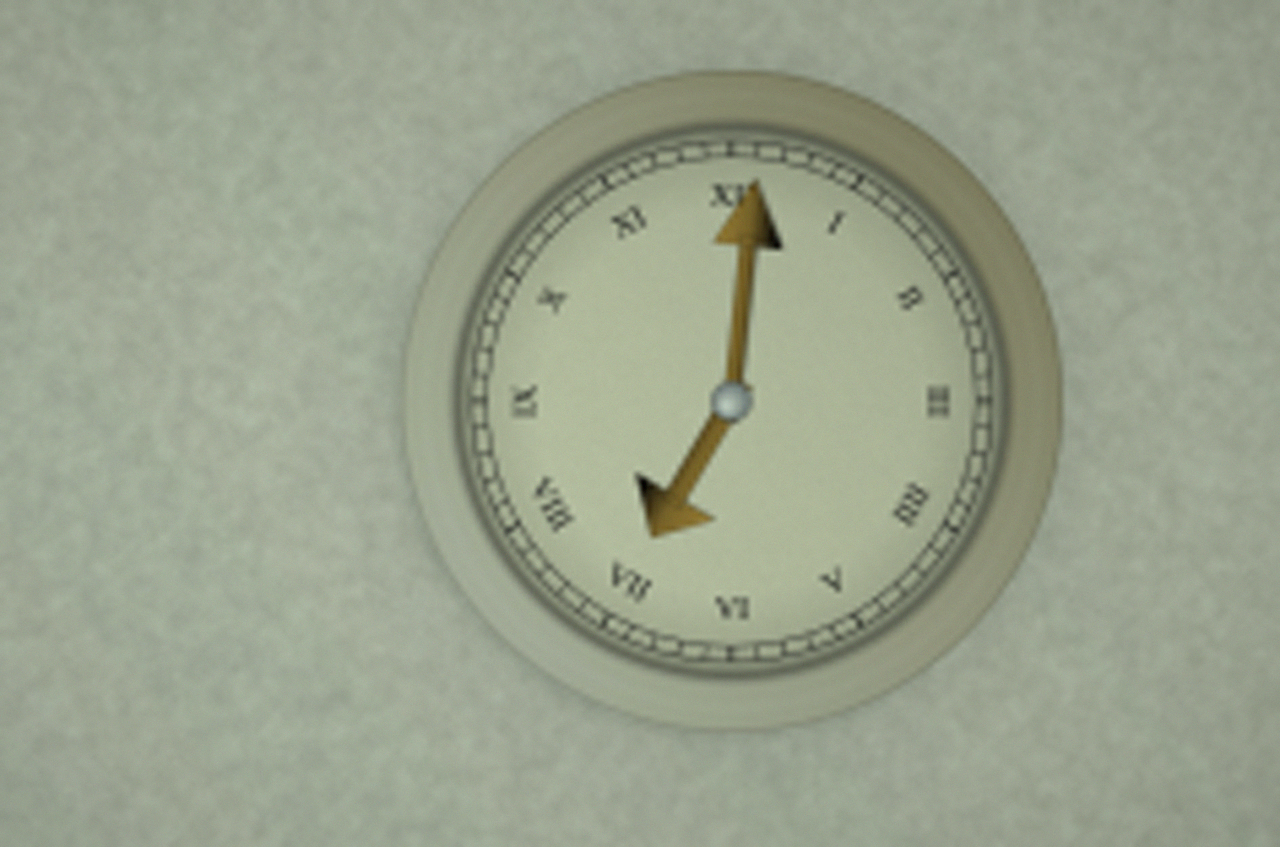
7 h 01 min
